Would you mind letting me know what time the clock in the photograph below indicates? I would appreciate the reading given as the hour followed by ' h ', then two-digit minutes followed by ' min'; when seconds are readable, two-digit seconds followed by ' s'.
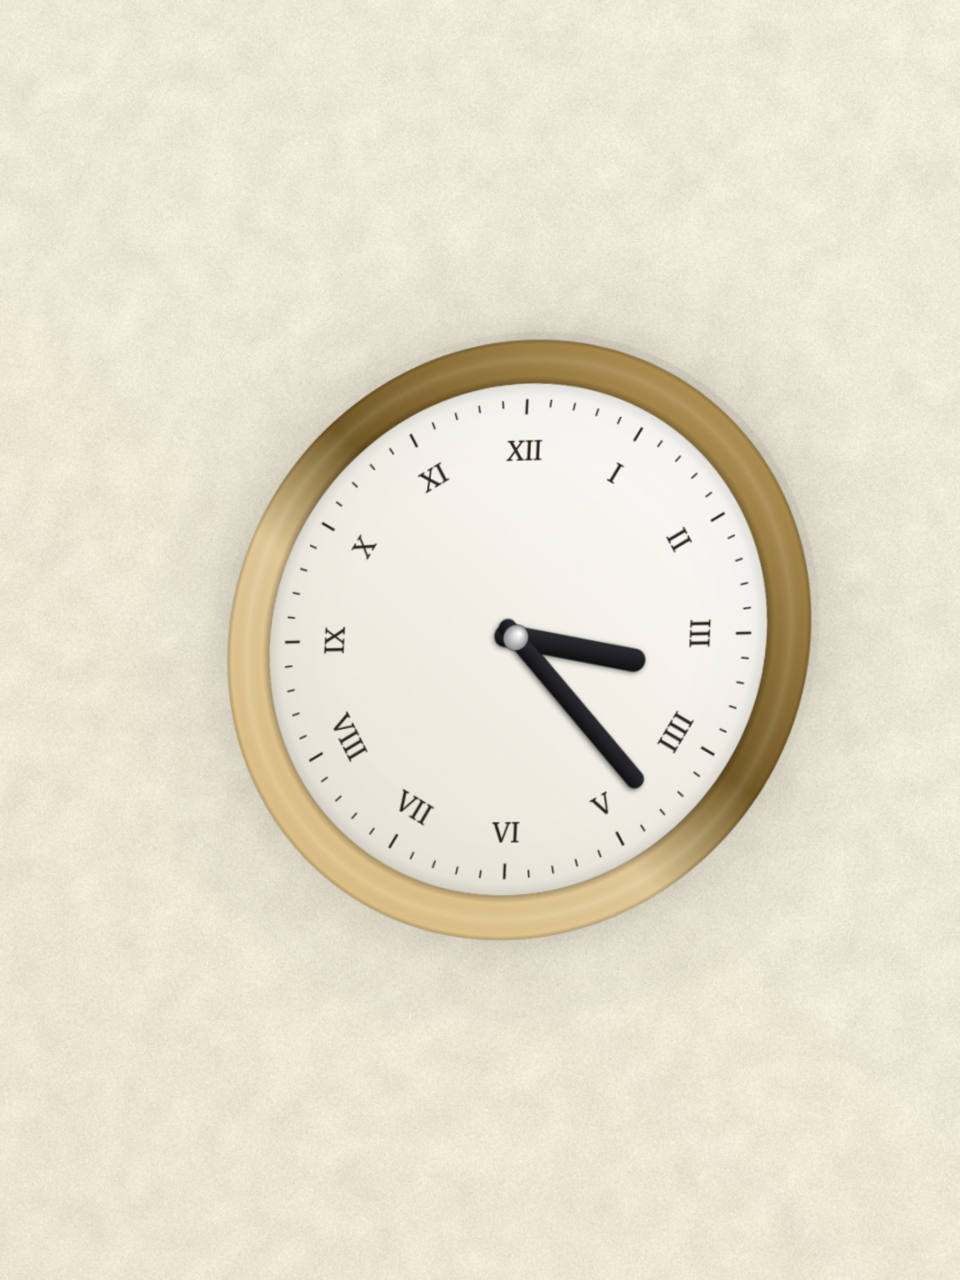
3 h 23 min
